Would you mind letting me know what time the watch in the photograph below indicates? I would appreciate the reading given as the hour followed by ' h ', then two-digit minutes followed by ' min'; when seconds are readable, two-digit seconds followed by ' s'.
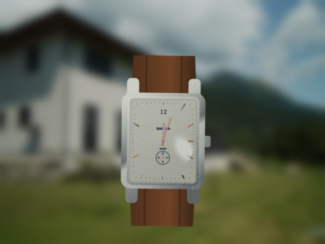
12 h 03 min
